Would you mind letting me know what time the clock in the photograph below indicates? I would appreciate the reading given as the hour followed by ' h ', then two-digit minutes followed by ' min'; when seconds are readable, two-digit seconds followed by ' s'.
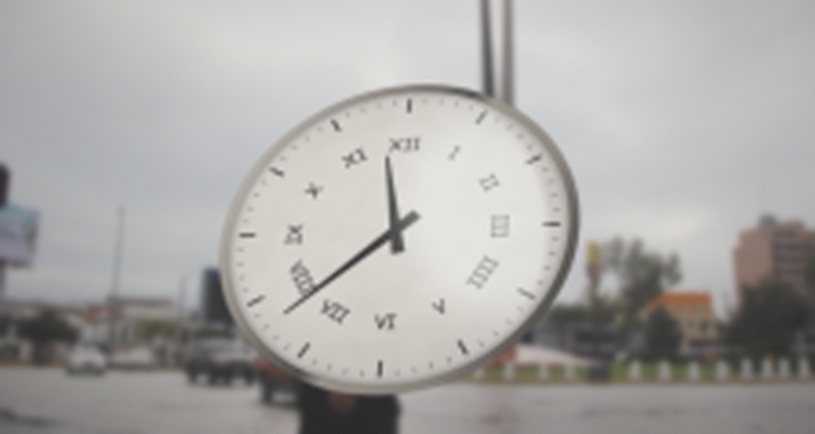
11 h 38 min
